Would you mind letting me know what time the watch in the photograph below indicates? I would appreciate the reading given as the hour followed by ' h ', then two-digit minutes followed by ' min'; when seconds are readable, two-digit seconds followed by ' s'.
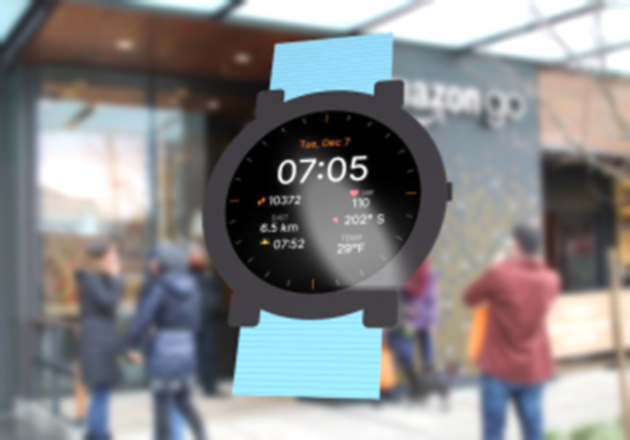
7 h 05 min
